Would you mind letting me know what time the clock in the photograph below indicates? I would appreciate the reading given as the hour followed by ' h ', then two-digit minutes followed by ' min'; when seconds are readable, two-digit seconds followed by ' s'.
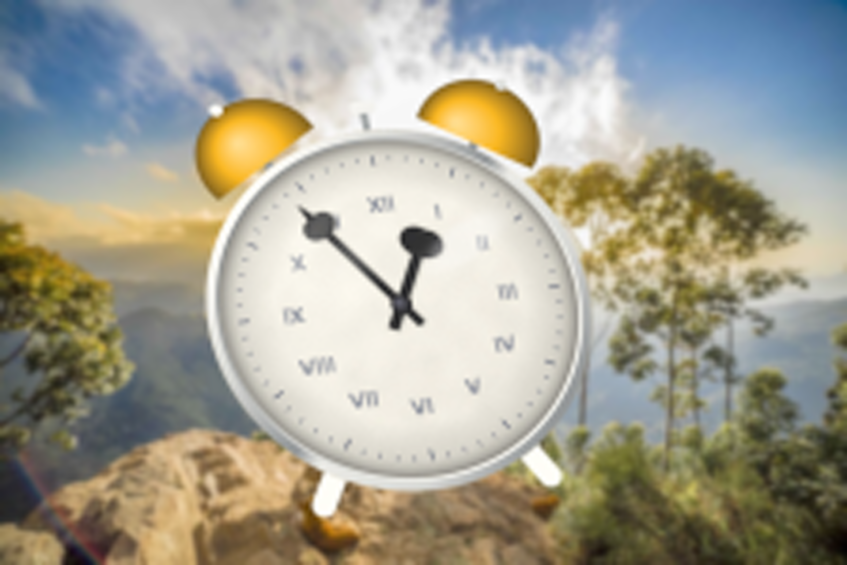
12 h 54 min
